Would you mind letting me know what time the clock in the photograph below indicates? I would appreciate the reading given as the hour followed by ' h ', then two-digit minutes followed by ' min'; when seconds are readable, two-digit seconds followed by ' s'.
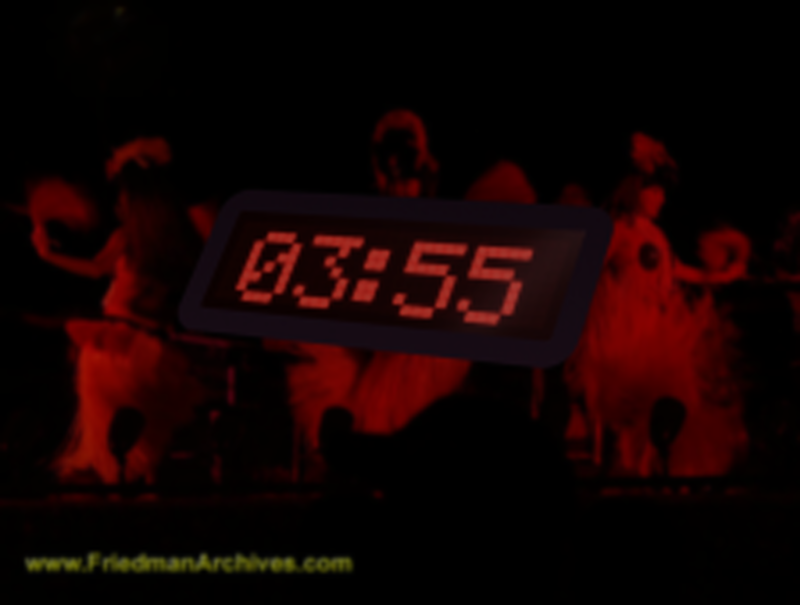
3 h 55 min
